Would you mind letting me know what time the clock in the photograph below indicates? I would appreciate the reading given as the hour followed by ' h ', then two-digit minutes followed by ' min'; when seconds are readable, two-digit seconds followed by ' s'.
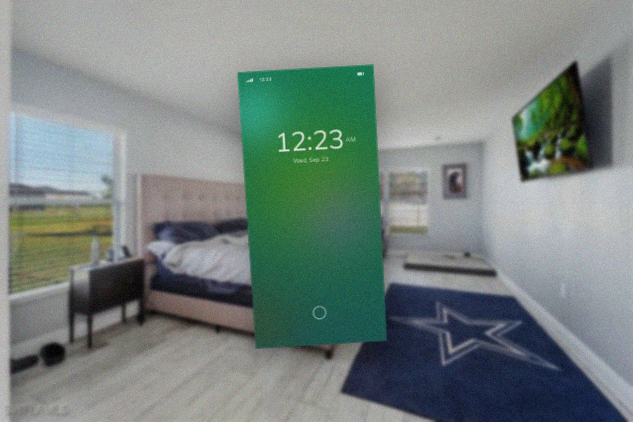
12 h 23 min
